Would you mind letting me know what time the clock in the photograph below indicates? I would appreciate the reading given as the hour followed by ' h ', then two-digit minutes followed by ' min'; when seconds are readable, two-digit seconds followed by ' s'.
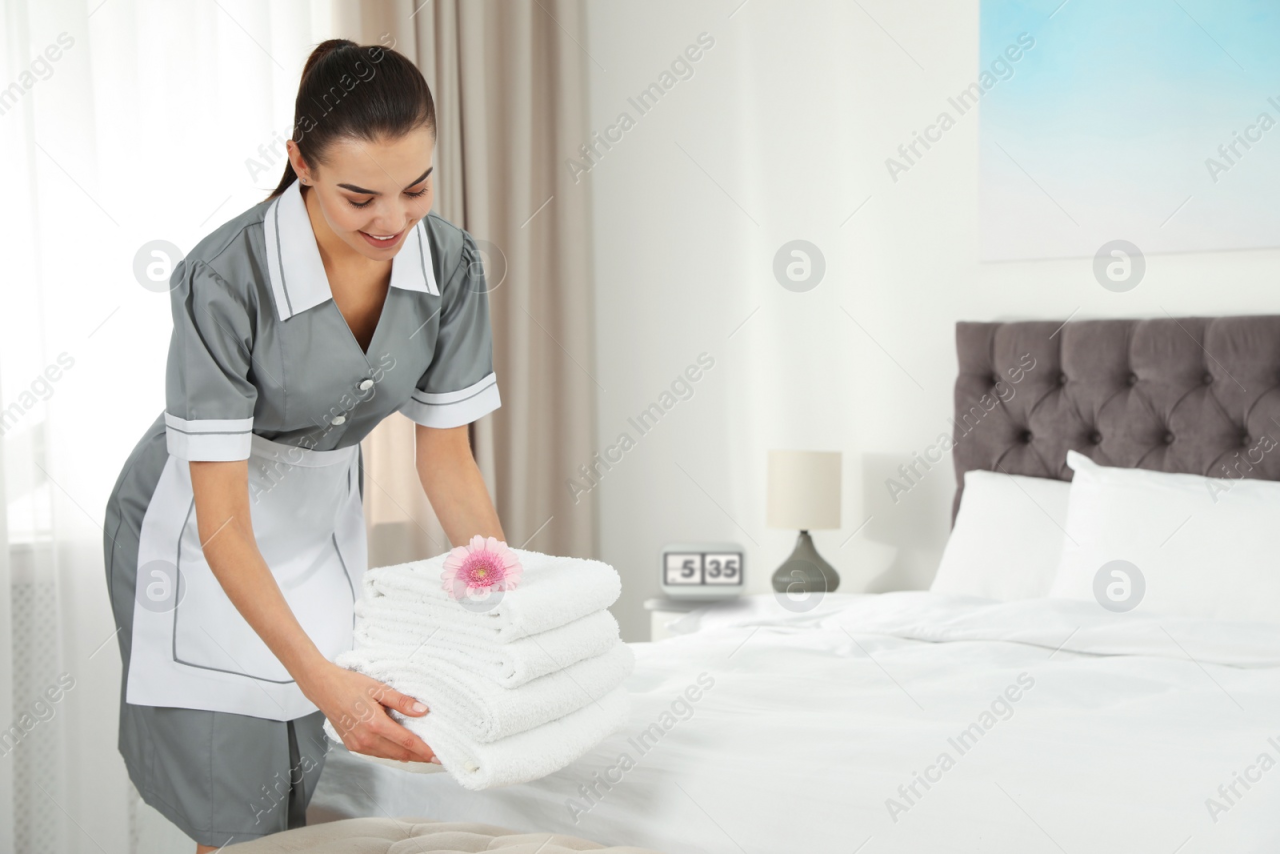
5 h 35 min
